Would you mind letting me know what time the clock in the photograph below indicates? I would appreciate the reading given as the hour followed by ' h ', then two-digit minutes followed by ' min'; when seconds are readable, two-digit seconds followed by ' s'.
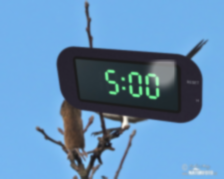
5 h 00 min
